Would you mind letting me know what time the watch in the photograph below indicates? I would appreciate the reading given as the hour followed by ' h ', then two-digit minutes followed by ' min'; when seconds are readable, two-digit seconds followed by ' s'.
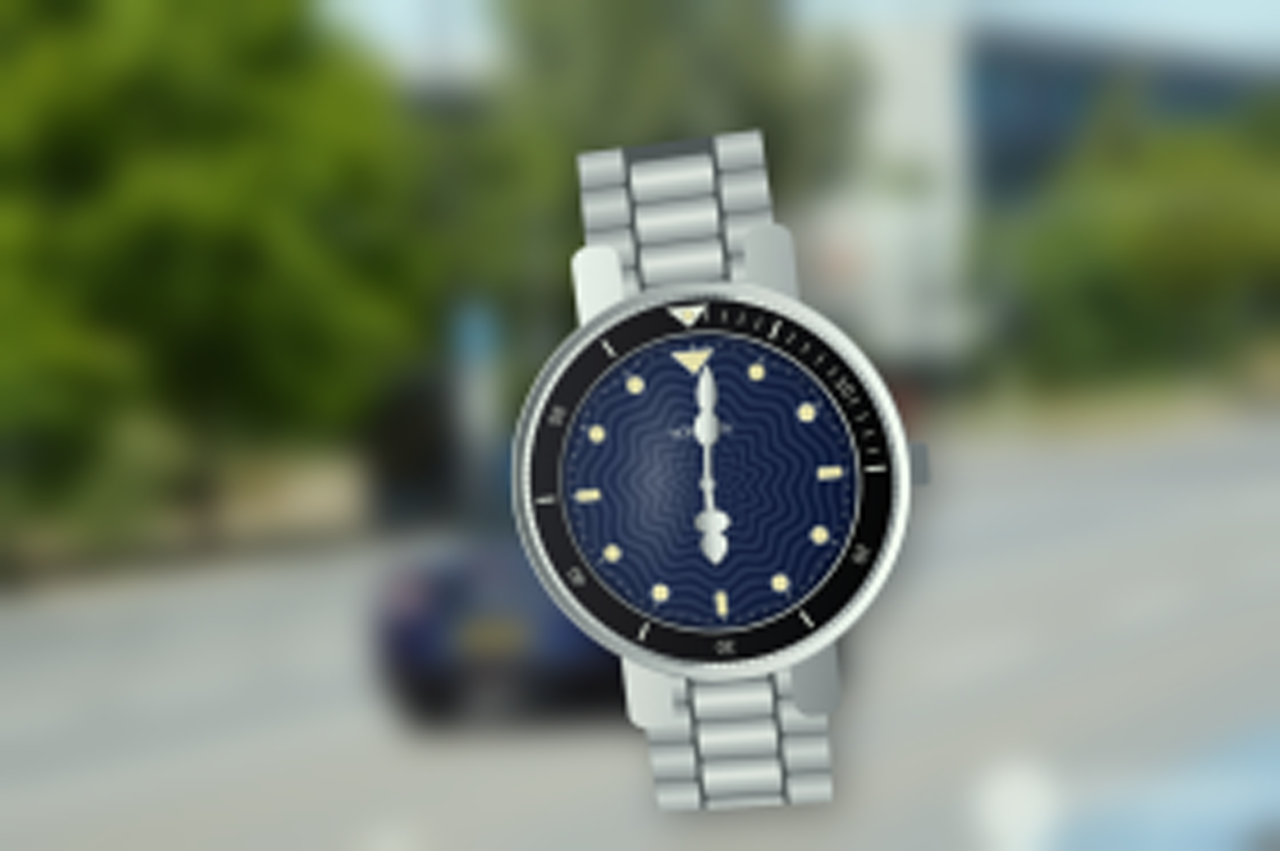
6 h 01 min
